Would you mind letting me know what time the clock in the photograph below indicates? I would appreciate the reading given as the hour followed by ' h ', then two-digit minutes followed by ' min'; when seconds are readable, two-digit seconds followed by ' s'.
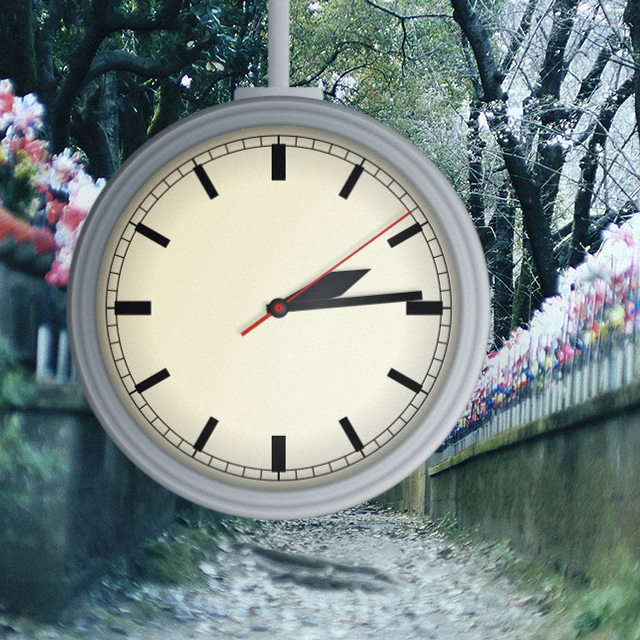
2 h 14 min 09 s
